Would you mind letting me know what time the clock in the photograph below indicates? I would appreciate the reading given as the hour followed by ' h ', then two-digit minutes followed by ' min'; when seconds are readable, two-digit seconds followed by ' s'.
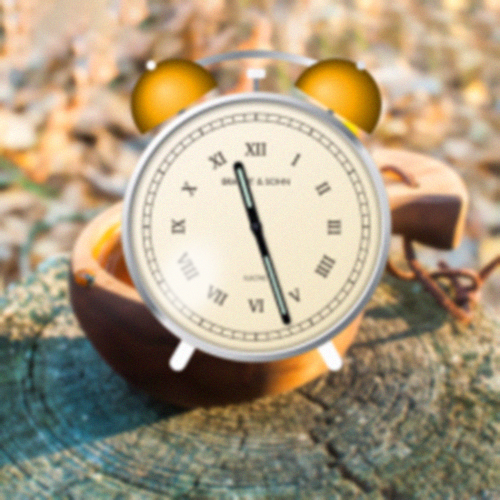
11 h 27 min
